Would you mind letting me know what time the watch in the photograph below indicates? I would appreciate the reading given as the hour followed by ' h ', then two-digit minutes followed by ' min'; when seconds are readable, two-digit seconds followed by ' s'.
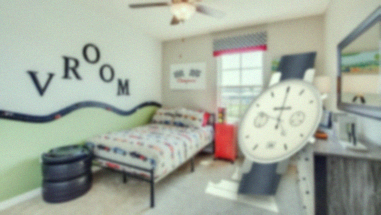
4 h 48 min
